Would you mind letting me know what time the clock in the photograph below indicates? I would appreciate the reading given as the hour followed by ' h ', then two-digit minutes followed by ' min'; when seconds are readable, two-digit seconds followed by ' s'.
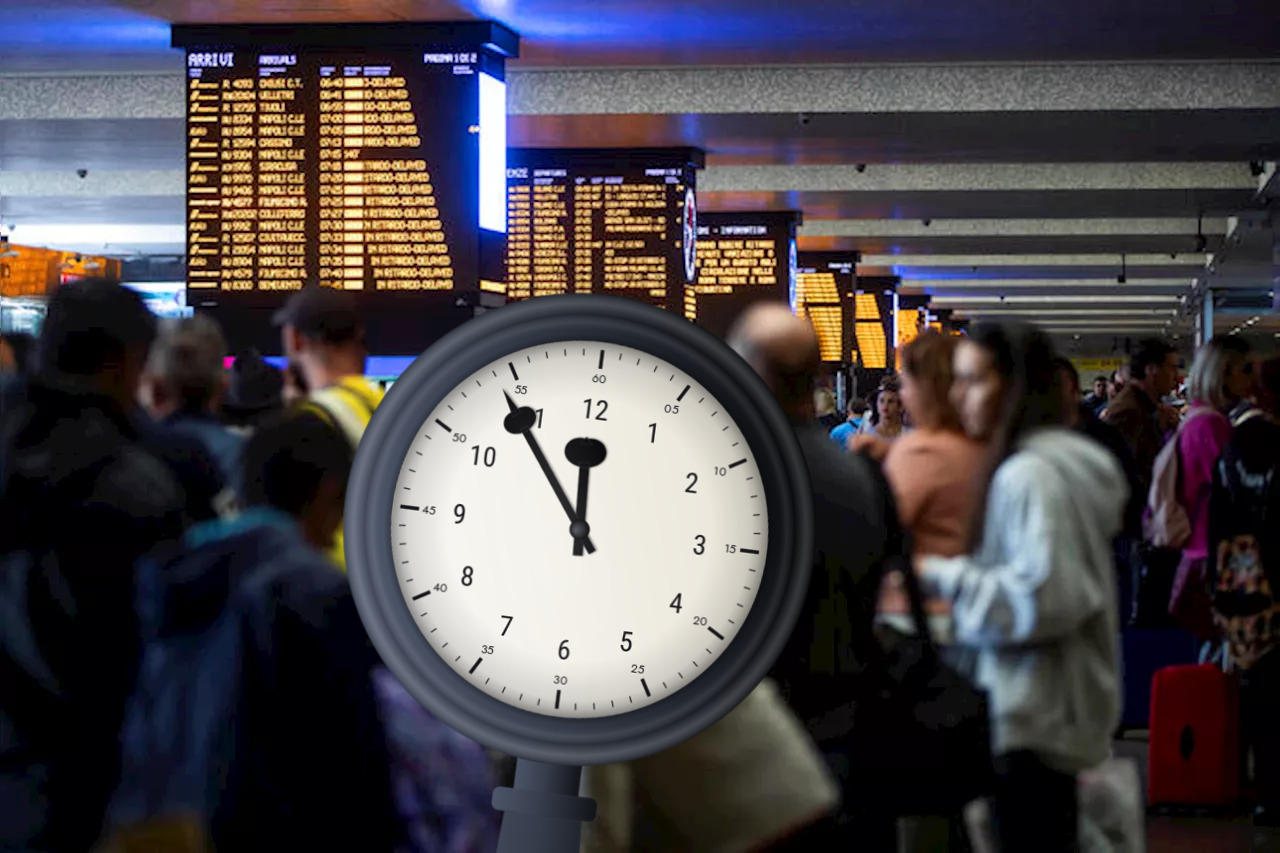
11 h 54 min
